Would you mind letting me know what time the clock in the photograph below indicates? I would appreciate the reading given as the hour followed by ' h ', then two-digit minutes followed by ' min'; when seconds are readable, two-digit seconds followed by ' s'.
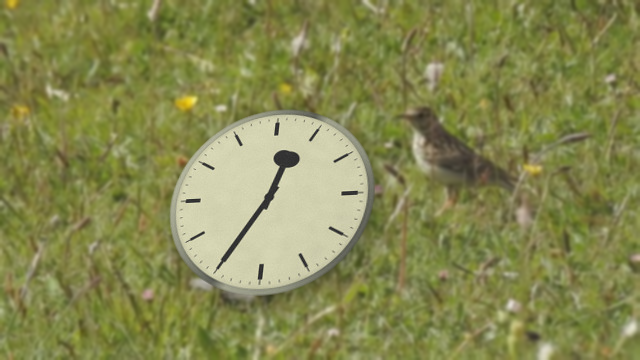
12 h 35 min
